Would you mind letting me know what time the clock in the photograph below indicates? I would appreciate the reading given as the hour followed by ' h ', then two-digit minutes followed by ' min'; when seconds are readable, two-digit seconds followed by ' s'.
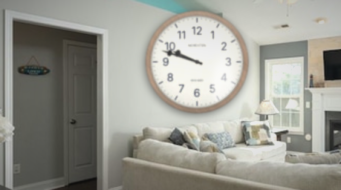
9 h 48 min
